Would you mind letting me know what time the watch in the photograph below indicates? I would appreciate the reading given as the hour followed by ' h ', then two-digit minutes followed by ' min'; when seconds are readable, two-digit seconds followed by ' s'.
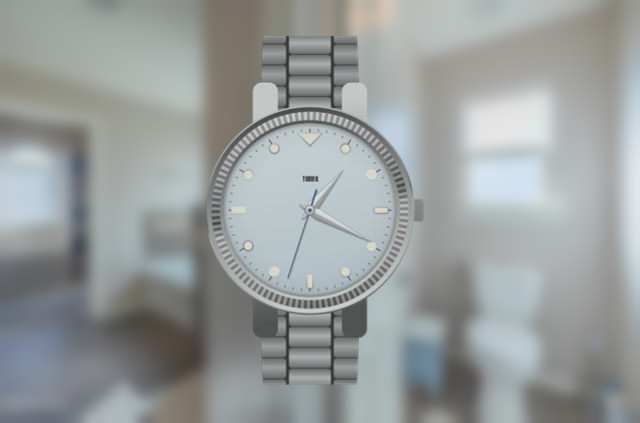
1 h 19 min 33 s
